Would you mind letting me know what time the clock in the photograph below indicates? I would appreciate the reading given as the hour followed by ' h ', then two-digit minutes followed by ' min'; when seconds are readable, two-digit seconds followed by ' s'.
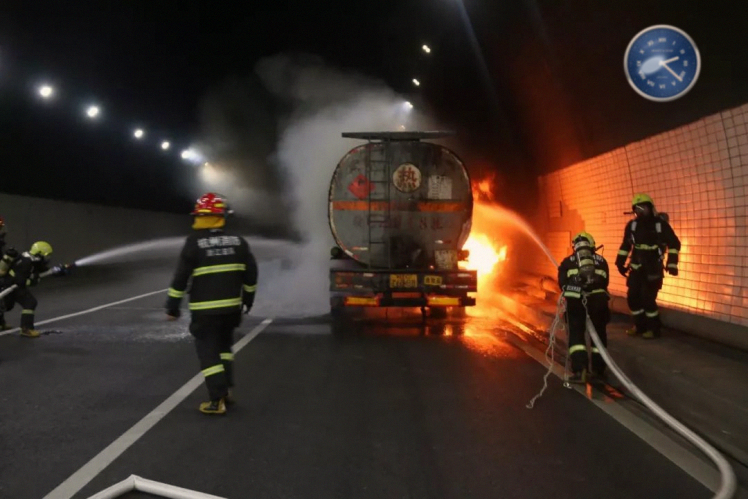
2 h 22 min
